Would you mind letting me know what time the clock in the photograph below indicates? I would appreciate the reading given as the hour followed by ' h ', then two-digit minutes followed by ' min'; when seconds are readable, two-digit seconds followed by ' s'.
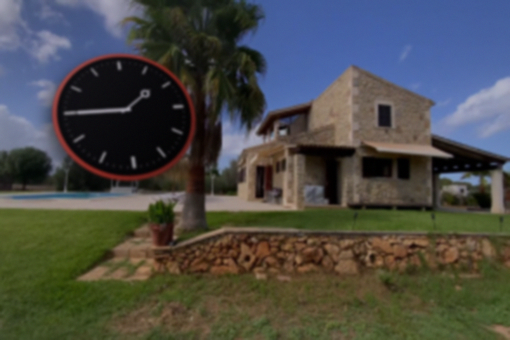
1 h 45 min
